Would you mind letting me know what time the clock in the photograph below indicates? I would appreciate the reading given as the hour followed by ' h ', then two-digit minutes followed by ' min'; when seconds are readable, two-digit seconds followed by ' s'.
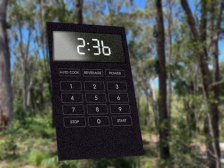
2 h 36 min
